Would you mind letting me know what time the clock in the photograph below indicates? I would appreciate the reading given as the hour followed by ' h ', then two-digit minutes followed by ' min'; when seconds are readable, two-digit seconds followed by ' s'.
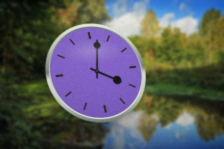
4 h 02 min
